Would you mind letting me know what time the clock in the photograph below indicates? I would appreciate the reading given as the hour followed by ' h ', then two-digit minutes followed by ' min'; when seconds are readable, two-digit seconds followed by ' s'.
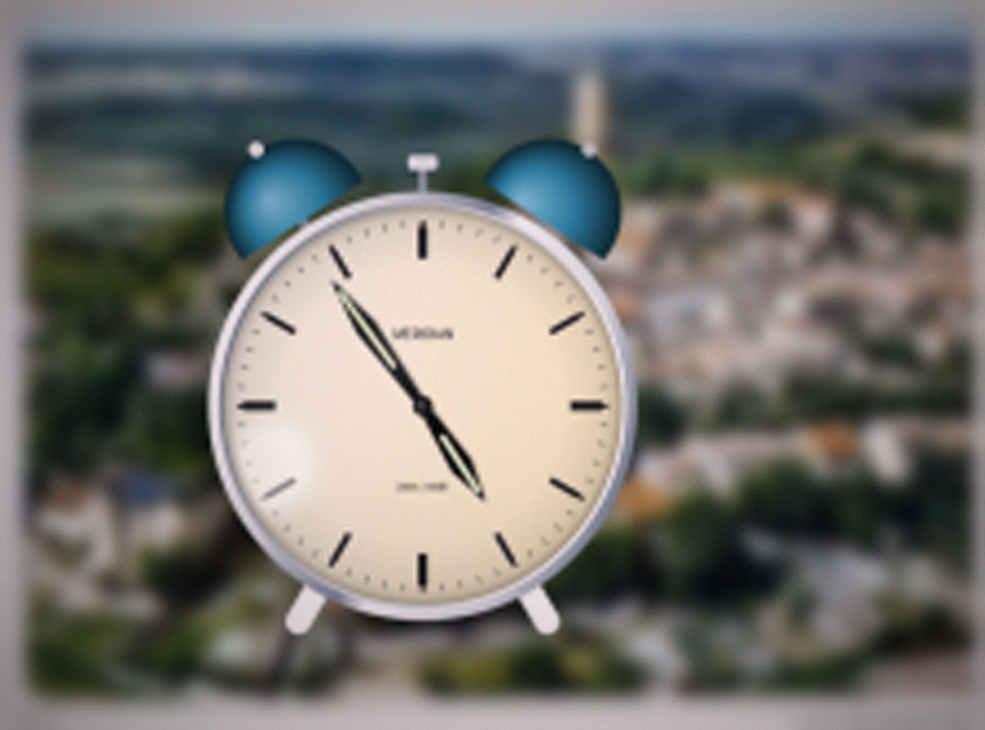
4 h 54 min
